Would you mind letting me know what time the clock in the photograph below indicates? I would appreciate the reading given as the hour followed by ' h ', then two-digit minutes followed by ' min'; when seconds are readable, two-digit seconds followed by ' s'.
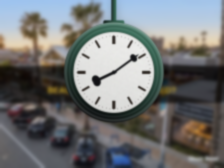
8 h 09 min
